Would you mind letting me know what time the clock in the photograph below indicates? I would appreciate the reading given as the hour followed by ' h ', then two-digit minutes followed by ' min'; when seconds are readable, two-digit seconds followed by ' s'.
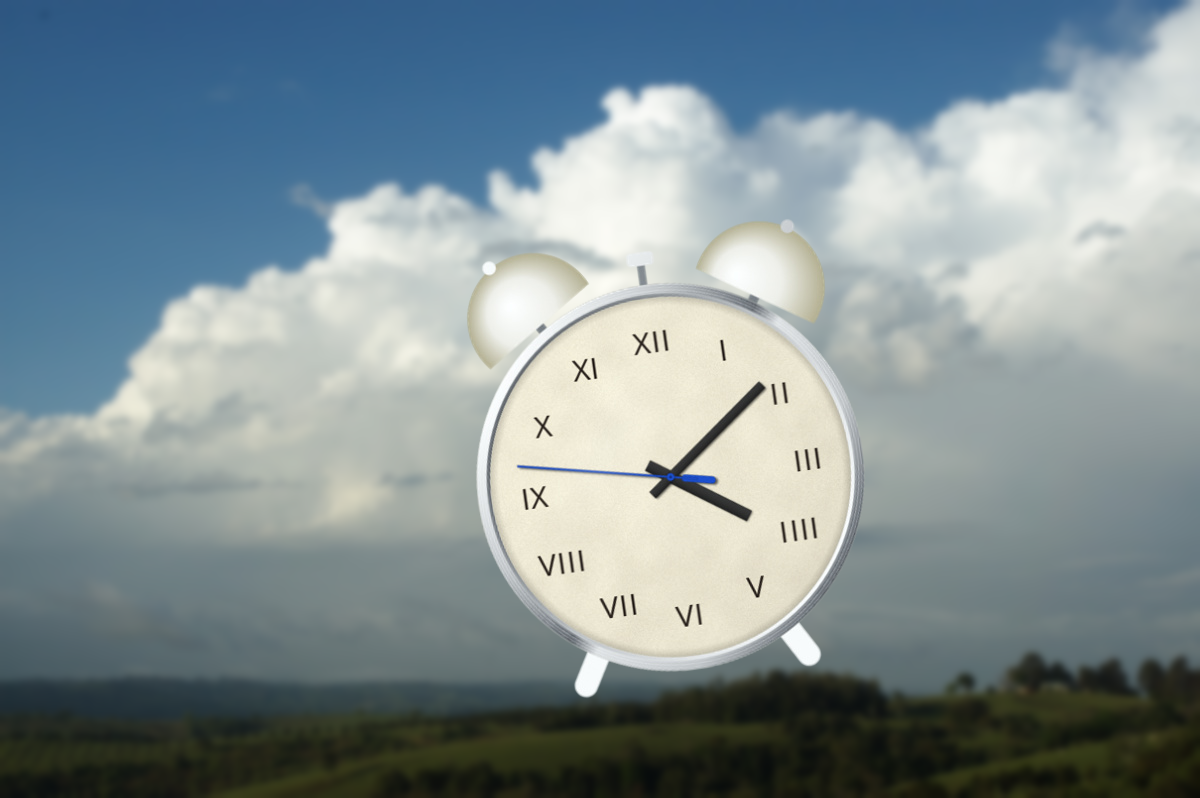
4 h 08 min 47 s
